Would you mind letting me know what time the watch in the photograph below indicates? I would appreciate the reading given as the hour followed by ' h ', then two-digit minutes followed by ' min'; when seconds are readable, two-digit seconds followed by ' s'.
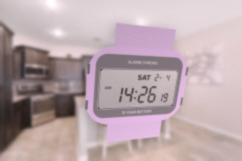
14 h 26 min
